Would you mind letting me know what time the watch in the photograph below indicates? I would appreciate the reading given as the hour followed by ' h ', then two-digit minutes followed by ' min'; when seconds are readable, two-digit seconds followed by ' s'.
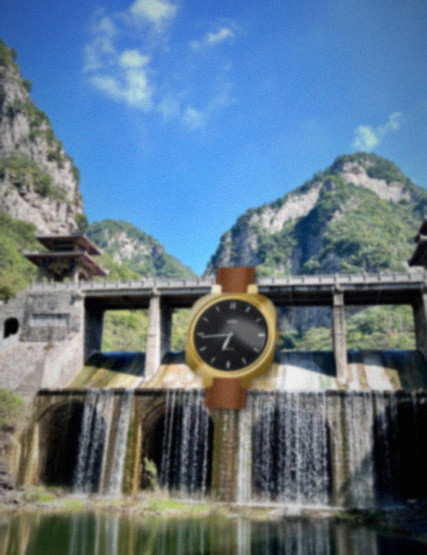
6 h 44 min
